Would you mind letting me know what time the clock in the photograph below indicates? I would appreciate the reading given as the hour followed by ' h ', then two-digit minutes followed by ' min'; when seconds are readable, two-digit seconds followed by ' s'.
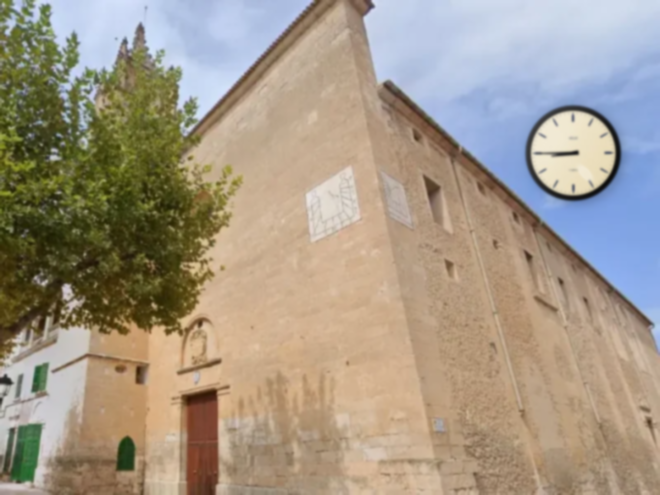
8 h 45 min
